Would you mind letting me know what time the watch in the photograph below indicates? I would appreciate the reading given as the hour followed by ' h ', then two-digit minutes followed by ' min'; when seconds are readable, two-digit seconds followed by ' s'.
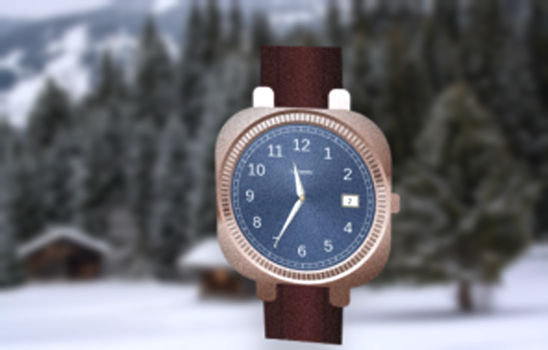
11 h 35 min
